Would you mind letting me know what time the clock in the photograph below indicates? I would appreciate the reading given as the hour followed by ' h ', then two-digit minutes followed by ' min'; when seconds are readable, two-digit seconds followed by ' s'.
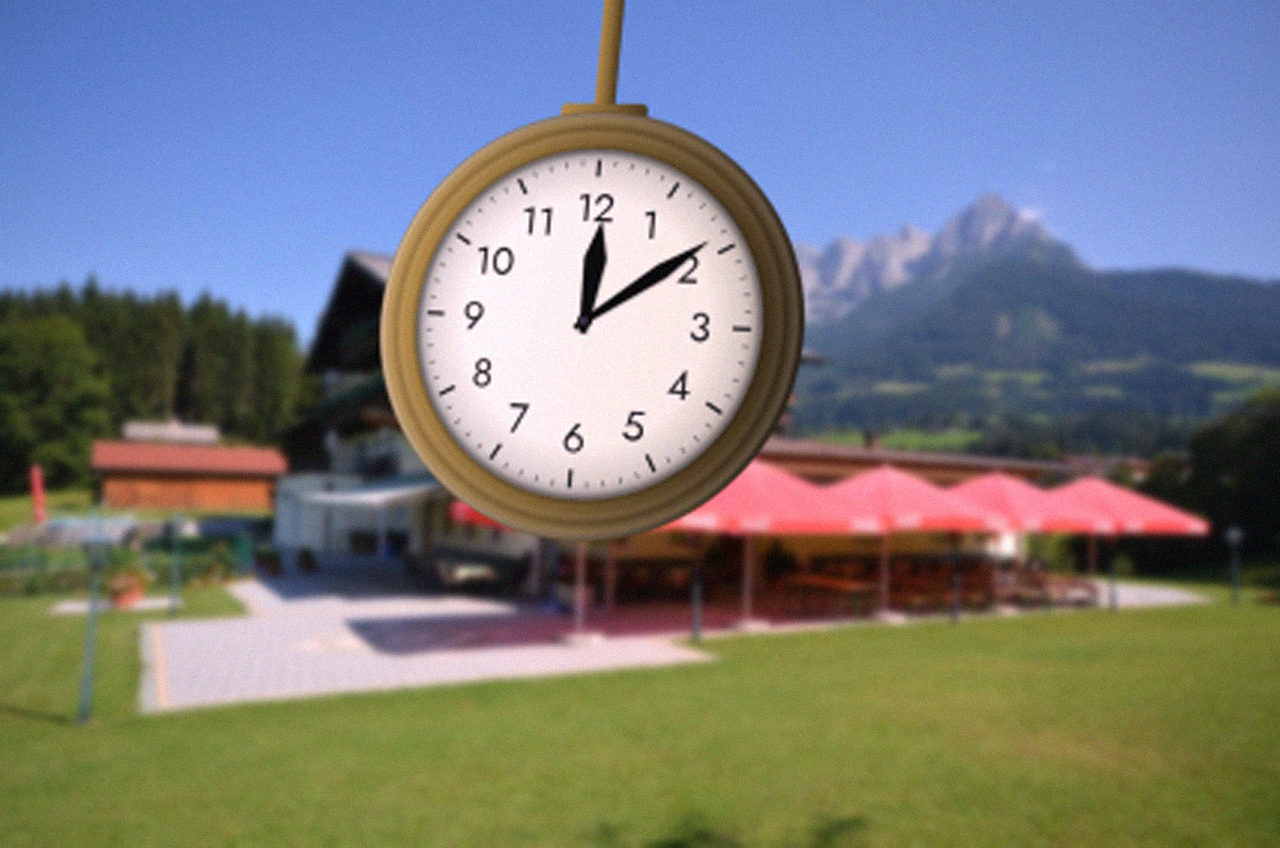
12 h 09 min
